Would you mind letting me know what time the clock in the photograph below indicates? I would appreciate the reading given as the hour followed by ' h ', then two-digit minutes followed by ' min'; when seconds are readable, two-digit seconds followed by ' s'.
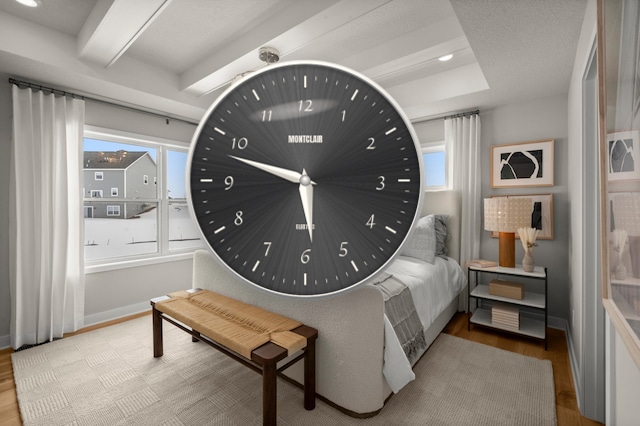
5 h 48 min
